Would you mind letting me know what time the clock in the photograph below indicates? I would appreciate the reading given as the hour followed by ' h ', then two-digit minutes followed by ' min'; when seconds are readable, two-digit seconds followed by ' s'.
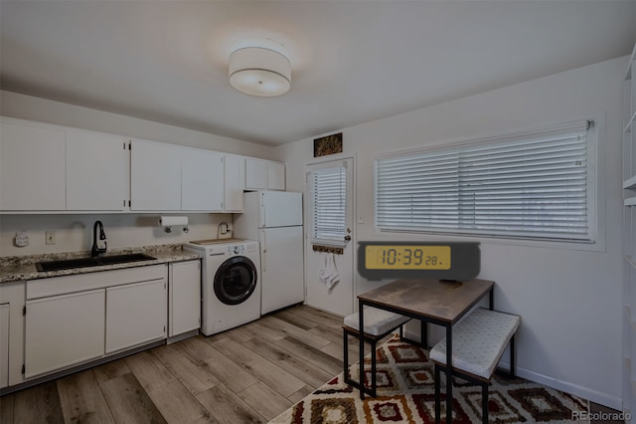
10 h 39 min 28 s
